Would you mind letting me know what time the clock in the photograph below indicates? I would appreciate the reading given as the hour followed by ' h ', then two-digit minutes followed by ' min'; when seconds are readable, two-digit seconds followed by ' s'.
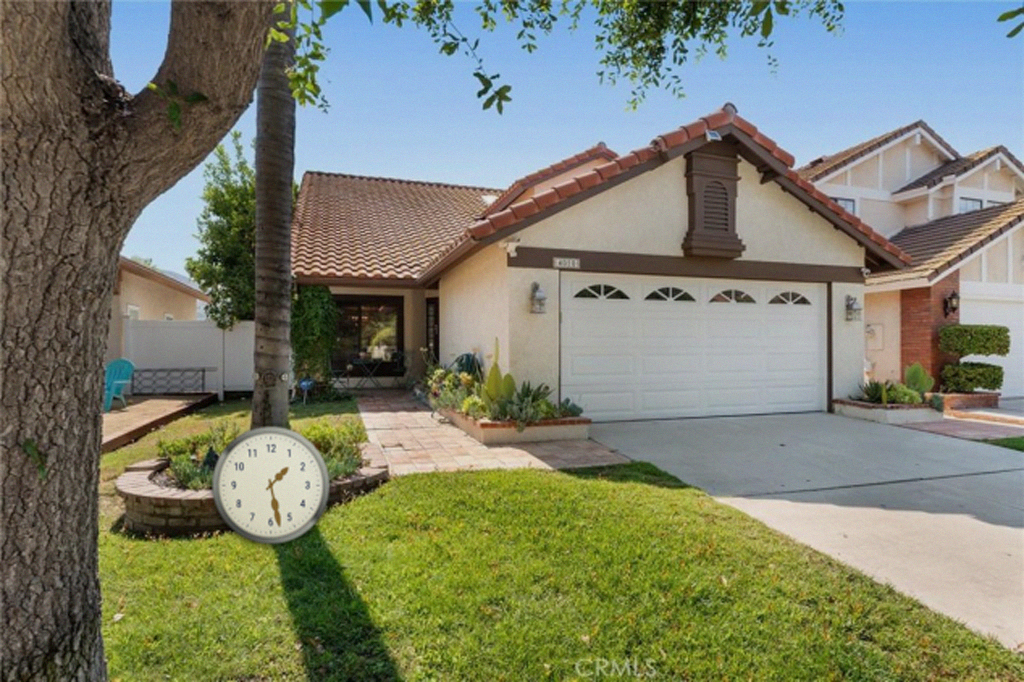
1 h 28 min
